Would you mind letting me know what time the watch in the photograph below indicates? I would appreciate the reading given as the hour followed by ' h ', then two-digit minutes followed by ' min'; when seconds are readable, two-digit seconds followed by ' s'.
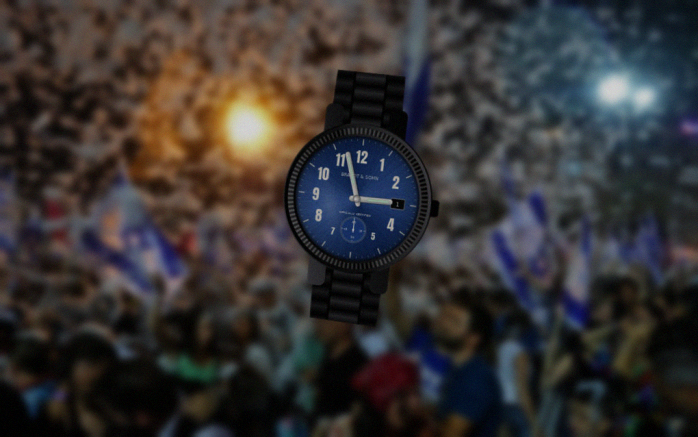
2 h 57 min
